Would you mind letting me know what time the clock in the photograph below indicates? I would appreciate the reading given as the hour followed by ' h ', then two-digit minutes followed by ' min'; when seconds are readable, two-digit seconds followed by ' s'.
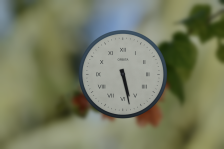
5 h 28 min
